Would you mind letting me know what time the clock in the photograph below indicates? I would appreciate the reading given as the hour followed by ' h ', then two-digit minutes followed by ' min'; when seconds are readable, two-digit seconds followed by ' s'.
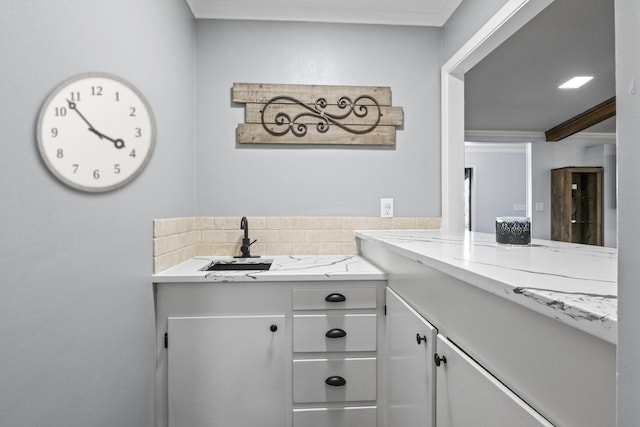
3 h 53 min
